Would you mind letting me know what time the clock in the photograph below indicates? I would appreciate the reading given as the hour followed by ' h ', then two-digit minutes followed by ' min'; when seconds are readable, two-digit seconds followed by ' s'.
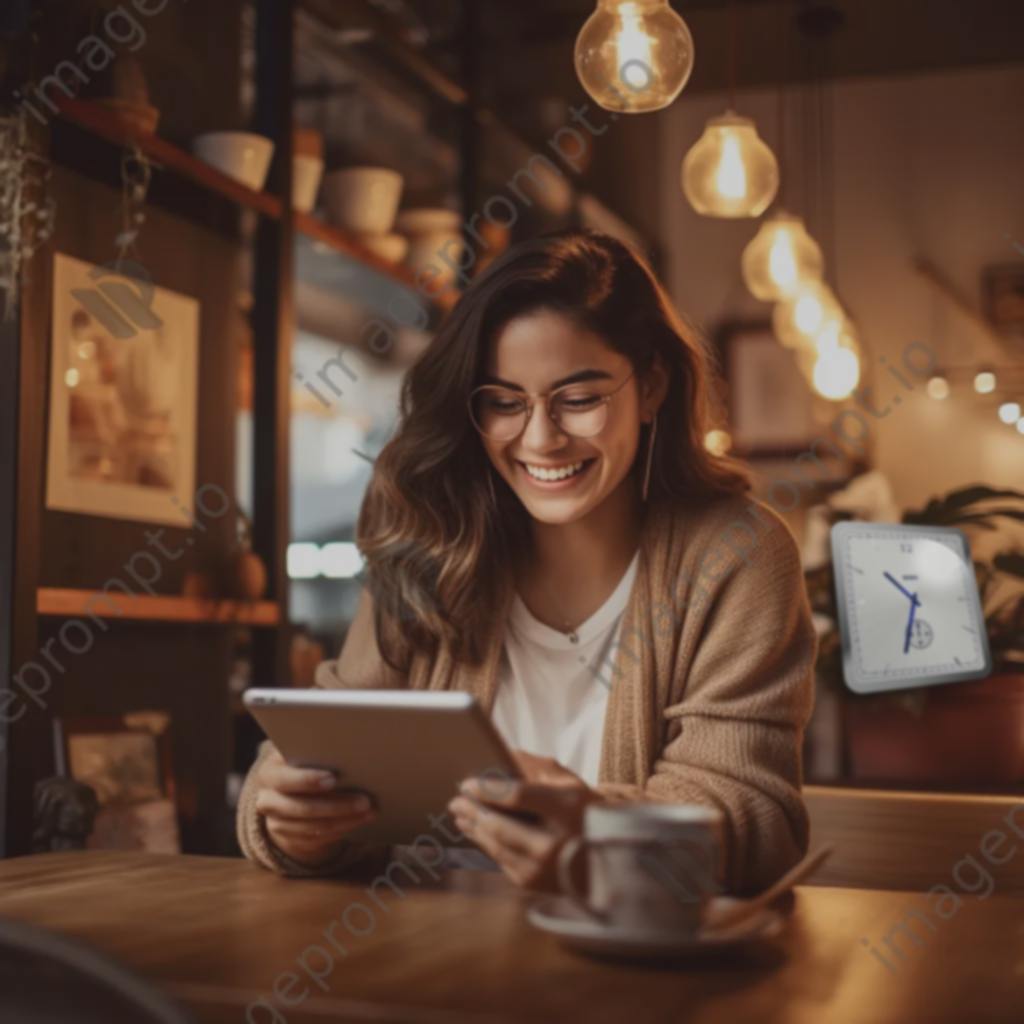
10 h 33 min
